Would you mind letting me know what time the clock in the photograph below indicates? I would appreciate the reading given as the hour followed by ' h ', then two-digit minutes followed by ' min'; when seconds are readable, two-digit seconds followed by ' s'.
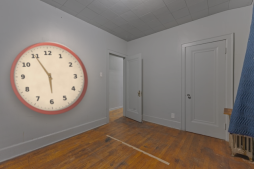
5 h 55 min
